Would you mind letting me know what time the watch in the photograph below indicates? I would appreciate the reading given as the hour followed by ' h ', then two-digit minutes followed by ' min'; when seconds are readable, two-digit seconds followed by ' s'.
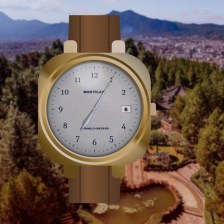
7 h 05 min
